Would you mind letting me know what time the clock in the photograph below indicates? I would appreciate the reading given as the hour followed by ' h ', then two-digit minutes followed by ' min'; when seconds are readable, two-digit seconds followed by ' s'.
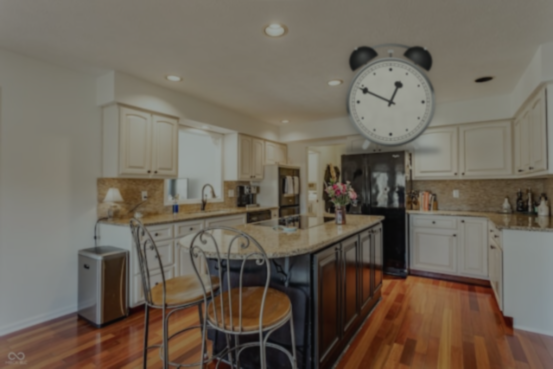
12 h 49 min
